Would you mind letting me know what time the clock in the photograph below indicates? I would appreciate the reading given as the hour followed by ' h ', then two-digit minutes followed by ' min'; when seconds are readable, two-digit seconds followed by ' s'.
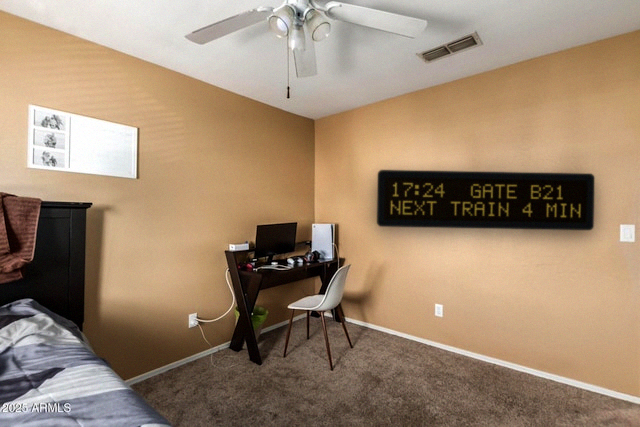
17 h 24 min
